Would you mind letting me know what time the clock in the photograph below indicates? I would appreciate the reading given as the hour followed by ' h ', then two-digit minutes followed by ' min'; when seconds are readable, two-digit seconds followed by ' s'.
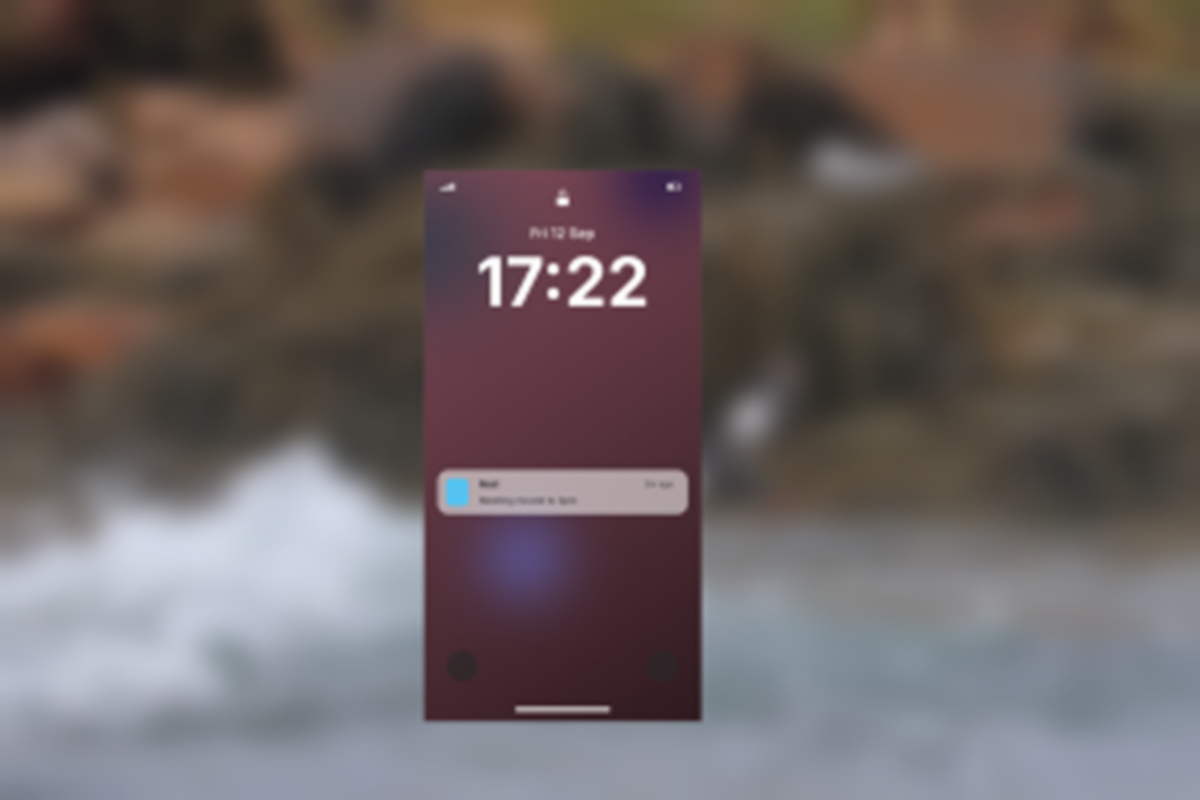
17 h 22 min
